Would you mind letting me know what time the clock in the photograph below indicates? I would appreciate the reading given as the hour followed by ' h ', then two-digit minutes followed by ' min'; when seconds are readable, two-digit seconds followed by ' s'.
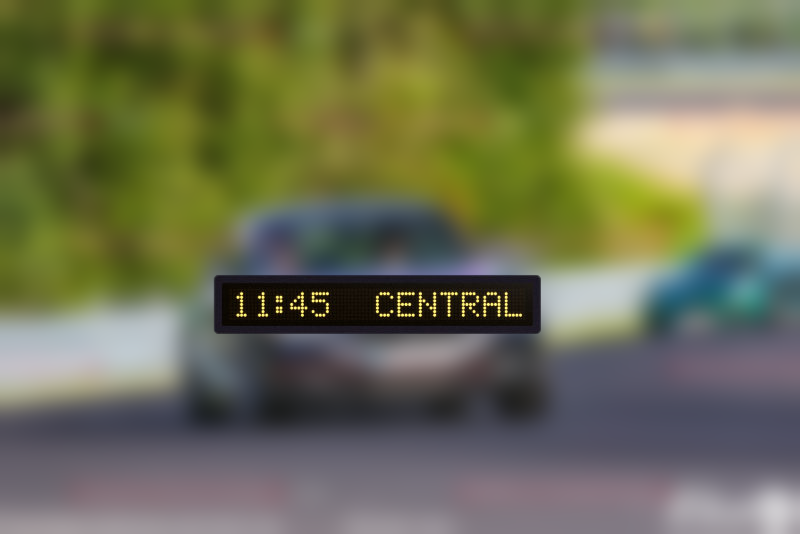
11 h 45 min
